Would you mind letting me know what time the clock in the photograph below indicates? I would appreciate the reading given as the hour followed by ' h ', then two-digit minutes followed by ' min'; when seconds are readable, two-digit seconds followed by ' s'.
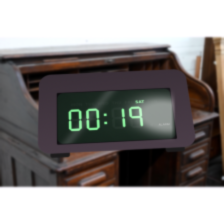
0 h 19 min
